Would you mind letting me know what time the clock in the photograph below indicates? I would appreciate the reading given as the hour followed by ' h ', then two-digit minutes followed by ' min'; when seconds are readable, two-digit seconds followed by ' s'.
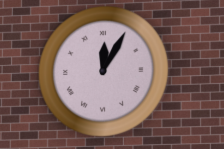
12 h 05 min
